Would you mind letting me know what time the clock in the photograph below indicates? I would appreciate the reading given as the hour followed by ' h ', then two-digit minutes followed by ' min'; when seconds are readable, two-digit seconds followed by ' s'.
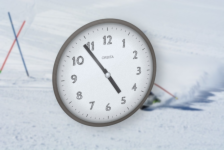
4 h 54 min
